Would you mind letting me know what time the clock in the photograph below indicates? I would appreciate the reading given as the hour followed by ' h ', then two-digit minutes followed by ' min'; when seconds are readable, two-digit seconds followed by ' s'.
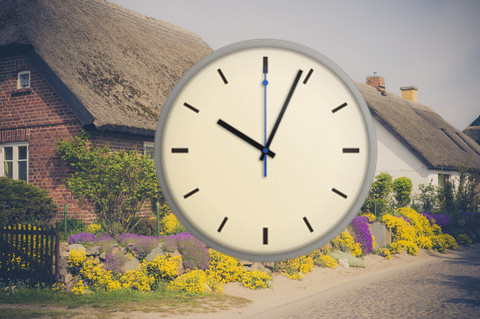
10 h 04 min 00 s
